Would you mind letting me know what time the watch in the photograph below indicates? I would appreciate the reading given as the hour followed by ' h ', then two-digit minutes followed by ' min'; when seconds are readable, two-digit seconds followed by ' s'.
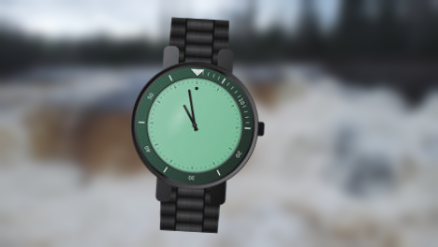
10 h 58 min
